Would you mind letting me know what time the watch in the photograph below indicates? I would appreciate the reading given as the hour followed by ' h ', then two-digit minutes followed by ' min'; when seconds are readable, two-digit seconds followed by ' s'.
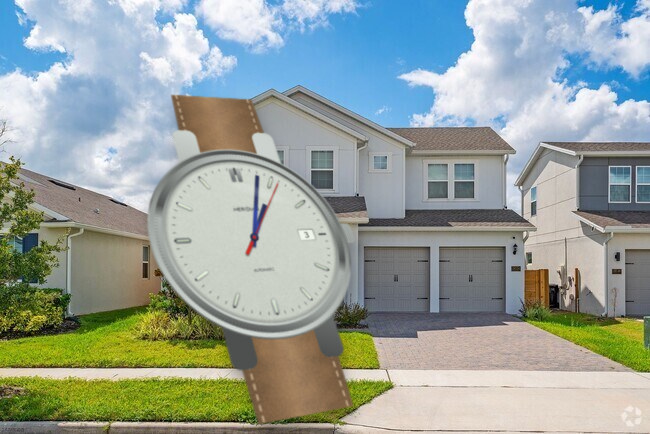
1 h 03 min 06 s
